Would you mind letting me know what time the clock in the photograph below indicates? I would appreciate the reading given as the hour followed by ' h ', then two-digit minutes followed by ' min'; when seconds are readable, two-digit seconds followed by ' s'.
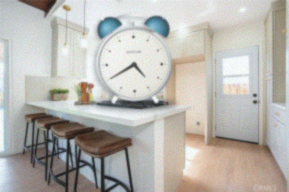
4 h 40 min
